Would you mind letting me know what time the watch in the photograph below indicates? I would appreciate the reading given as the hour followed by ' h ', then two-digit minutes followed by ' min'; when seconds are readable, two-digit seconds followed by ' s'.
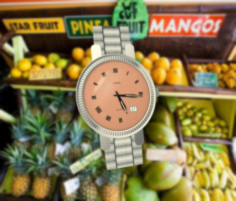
5 h 16 min
